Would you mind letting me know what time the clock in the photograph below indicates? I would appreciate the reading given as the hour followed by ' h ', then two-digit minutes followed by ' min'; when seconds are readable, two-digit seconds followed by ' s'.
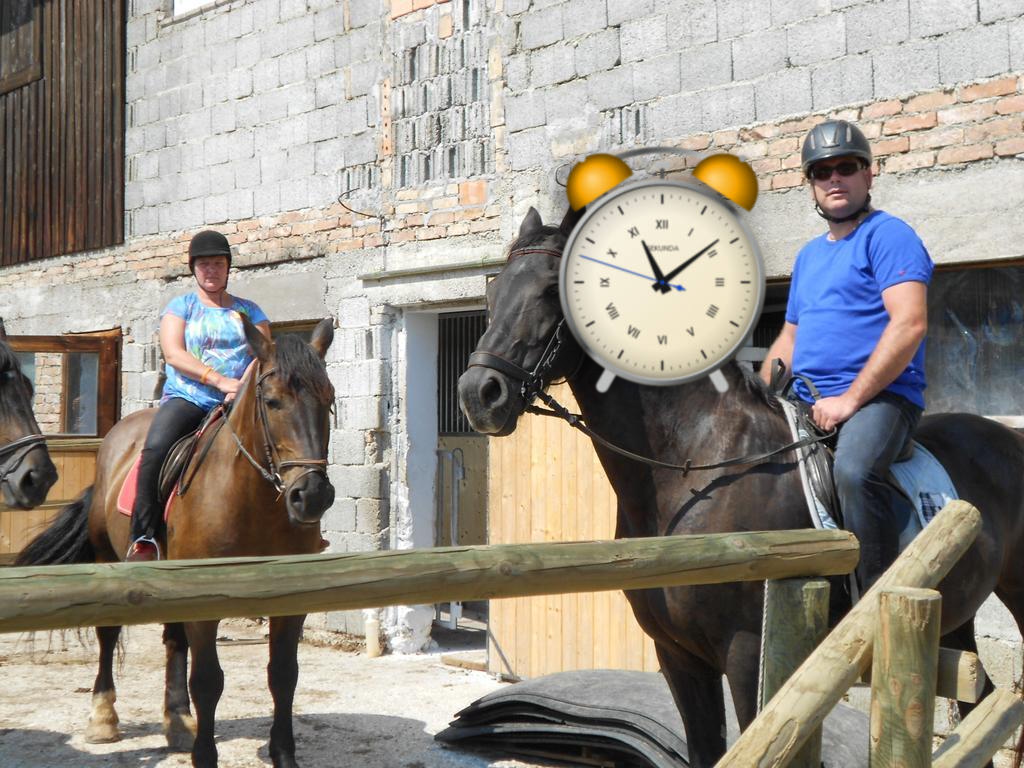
11 h 08 min 48 s
